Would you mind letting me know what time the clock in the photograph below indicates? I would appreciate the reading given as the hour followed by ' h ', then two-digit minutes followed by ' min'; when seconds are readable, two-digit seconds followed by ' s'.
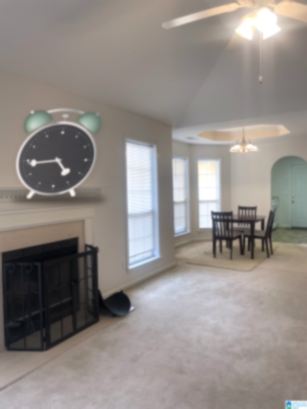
4 h 44 min
